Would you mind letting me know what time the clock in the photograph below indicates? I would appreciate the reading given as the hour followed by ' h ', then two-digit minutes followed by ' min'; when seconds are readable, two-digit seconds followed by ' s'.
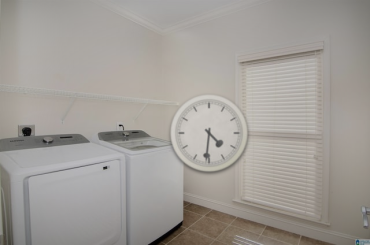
4 h 31 min
